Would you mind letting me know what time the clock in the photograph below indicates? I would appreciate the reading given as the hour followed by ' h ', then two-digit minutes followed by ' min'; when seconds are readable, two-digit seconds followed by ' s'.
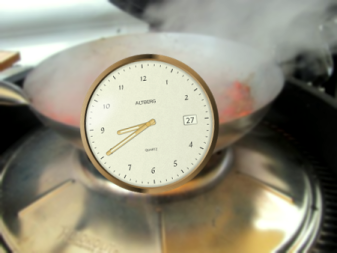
8 h 40 min
